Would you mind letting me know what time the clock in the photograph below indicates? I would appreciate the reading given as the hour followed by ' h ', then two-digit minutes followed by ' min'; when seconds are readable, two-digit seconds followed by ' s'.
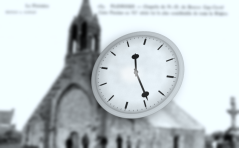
11 h 24 min
